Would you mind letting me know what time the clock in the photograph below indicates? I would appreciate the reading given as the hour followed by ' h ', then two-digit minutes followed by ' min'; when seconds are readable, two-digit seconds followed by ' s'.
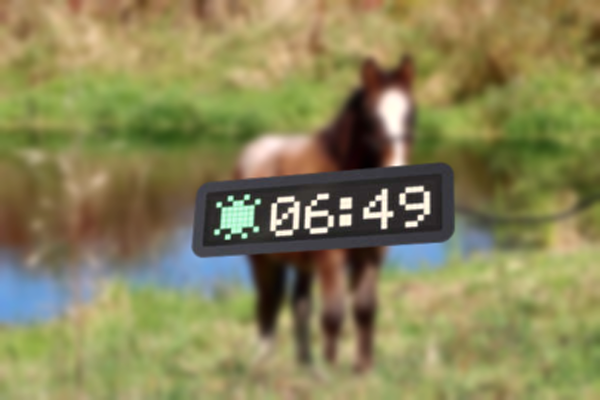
6 h 49 min
